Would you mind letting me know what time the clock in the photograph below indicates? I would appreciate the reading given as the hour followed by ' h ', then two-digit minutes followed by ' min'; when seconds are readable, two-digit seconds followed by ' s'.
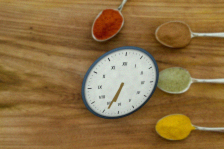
6 h 34 min
